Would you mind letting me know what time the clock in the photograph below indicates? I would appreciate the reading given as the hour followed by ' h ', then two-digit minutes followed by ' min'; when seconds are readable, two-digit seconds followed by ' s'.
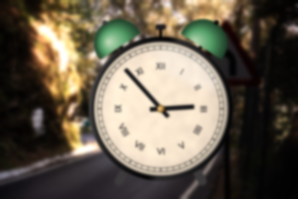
2 h 53 min
